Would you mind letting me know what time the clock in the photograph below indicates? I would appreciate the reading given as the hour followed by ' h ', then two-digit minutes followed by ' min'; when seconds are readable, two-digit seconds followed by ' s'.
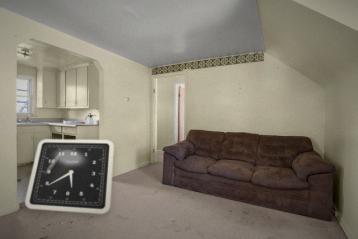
5 h 39 min
